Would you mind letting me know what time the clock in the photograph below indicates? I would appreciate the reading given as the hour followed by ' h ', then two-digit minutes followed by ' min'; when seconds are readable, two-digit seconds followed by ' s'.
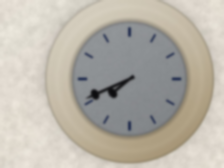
7 h 41 min
